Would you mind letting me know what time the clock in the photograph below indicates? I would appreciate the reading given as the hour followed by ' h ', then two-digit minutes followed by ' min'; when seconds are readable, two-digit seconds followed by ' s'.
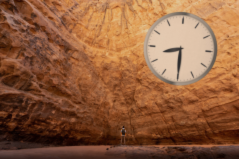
8 h 30 min
